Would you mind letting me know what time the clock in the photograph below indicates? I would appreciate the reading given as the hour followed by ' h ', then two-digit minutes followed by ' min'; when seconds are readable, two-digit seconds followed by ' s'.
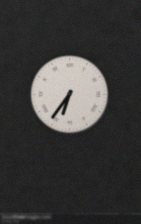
6 h 36 min
